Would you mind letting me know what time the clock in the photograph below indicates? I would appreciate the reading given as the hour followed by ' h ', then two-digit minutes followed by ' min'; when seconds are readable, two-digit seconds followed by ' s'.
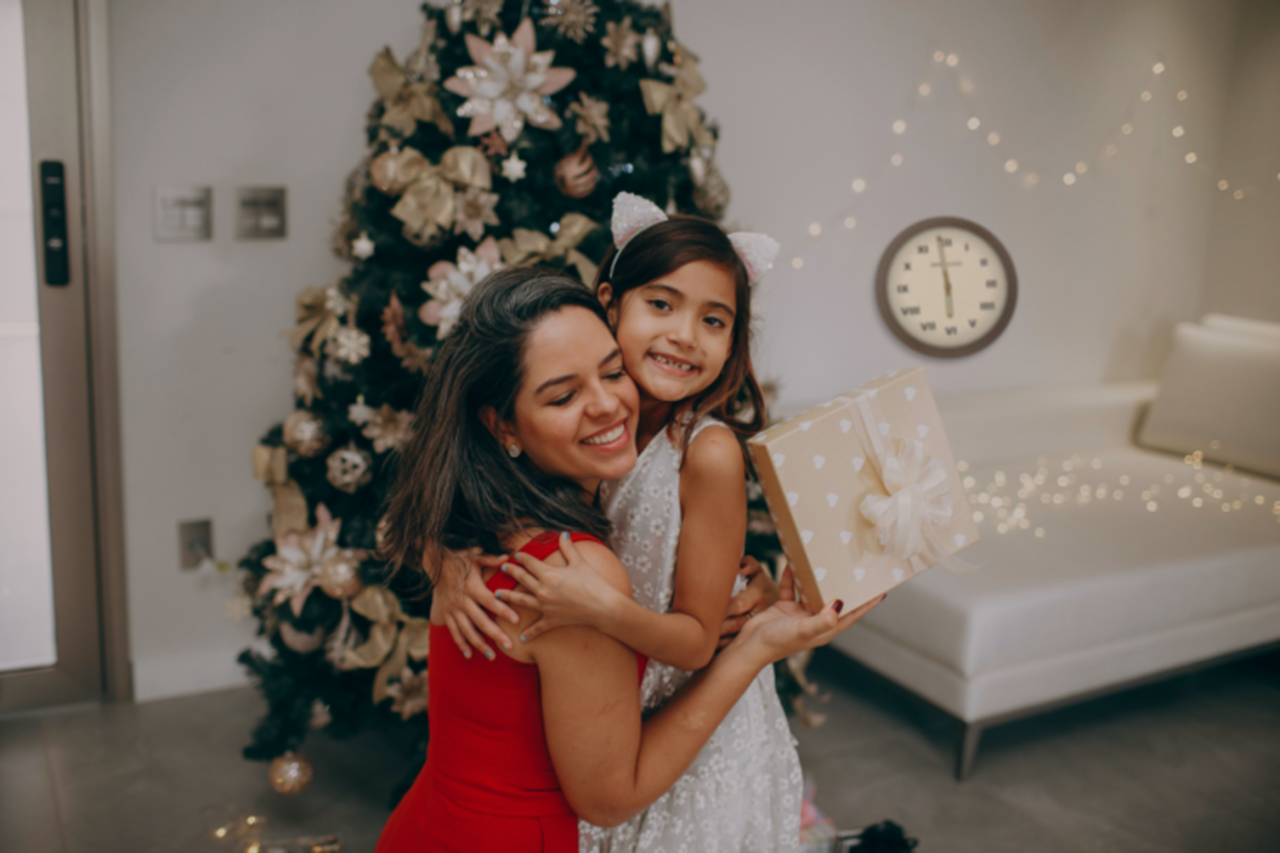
5 h 59 min
